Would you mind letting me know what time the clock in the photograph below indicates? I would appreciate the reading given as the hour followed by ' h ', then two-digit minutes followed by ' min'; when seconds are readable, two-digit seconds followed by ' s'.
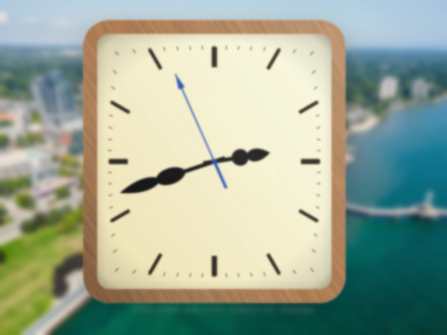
2 h 41 min 56 s
